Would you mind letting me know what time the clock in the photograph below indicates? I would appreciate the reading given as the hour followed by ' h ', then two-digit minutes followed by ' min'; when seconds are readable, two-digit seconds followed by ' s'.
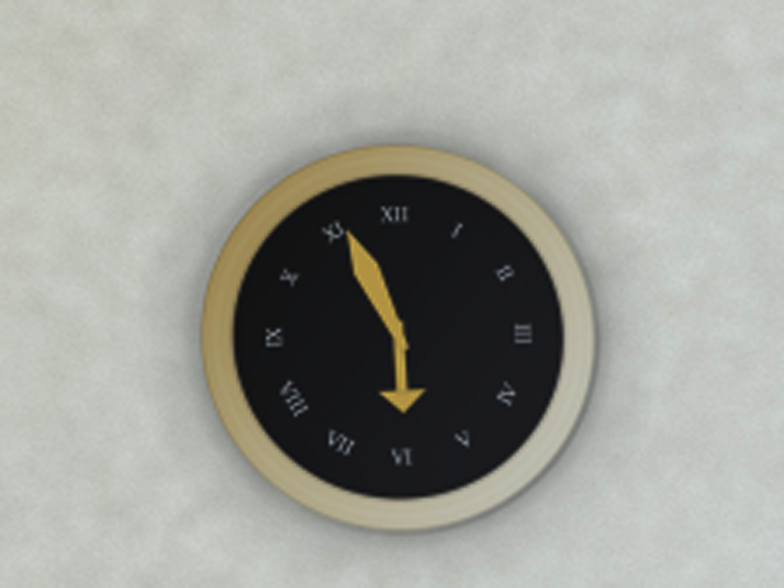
5 h 56 min
